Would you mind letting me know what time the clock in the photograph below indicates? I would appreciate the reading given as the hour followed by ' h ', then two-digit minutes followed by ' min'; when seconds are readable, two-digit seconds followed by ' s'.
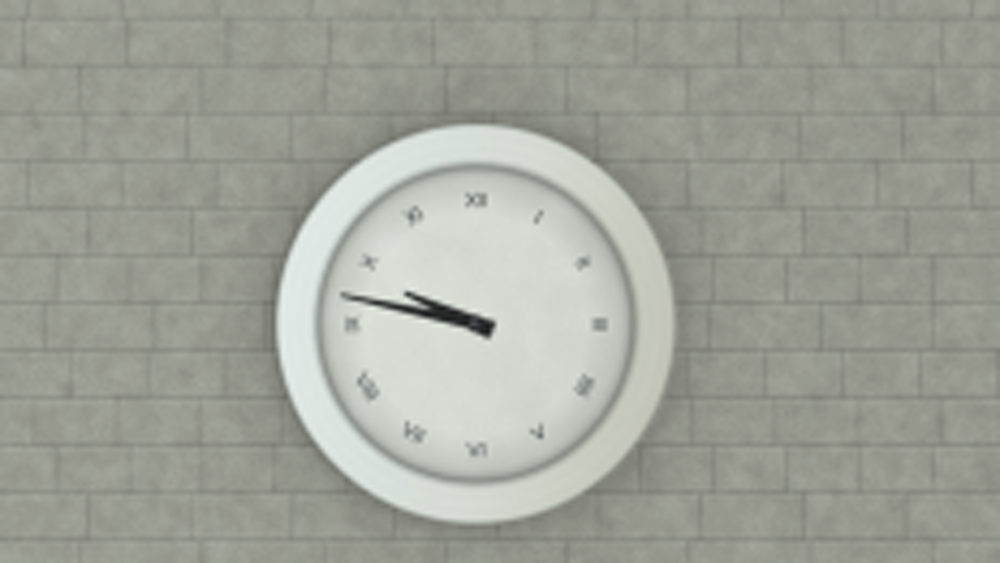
9 h 47 min
